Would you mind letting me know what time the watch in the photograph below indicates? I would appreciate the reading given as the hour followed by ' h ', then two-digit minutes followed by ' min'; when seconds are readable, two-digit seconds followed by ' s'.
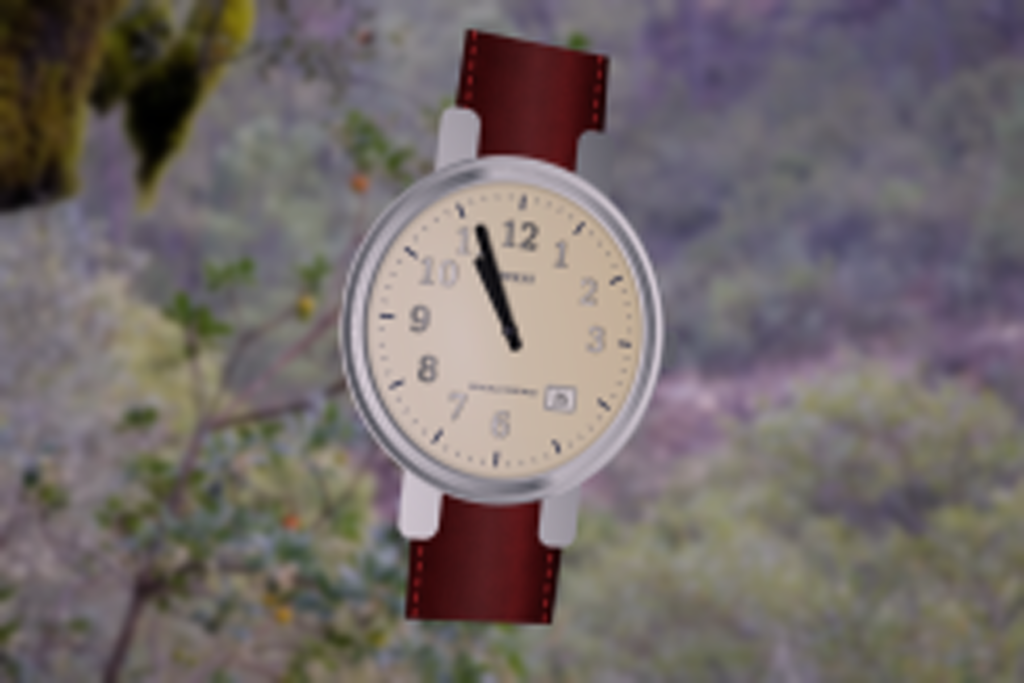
10 h 56 min
